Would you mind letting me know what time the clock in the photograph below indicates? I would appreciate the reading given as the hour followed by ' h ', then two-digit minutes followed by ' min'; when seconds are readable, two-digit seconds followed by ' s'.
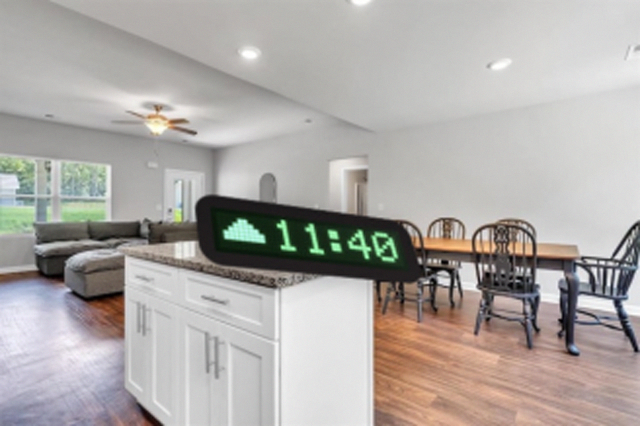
11 h 40 min
